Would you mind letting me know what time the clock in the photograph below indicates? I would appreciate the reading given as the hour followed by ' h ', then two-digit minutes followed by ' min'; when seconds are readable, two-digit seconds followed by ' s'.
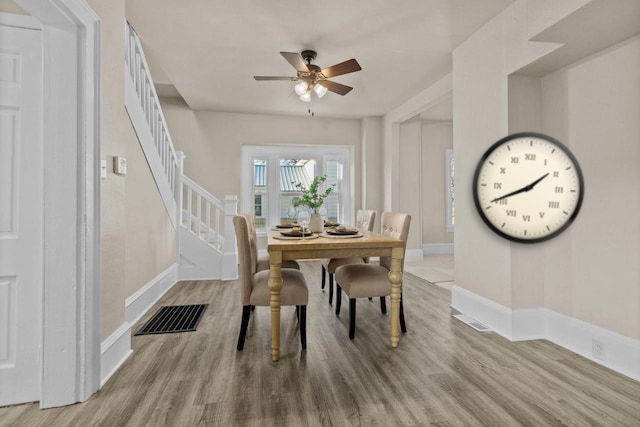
1 h 41 min
